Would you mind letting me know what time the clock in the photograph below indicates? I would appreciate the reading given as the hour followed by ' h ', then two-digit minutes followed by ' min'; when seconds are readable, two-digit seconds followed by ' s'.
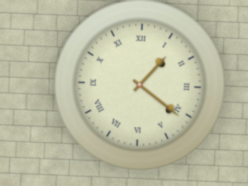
1 h 21 min
